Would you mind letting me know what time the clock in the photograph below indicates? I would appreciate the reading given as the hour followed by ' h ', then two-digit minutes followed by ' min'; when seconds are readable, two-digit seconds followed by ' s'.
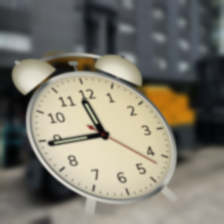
11 h 44 min 22 s
